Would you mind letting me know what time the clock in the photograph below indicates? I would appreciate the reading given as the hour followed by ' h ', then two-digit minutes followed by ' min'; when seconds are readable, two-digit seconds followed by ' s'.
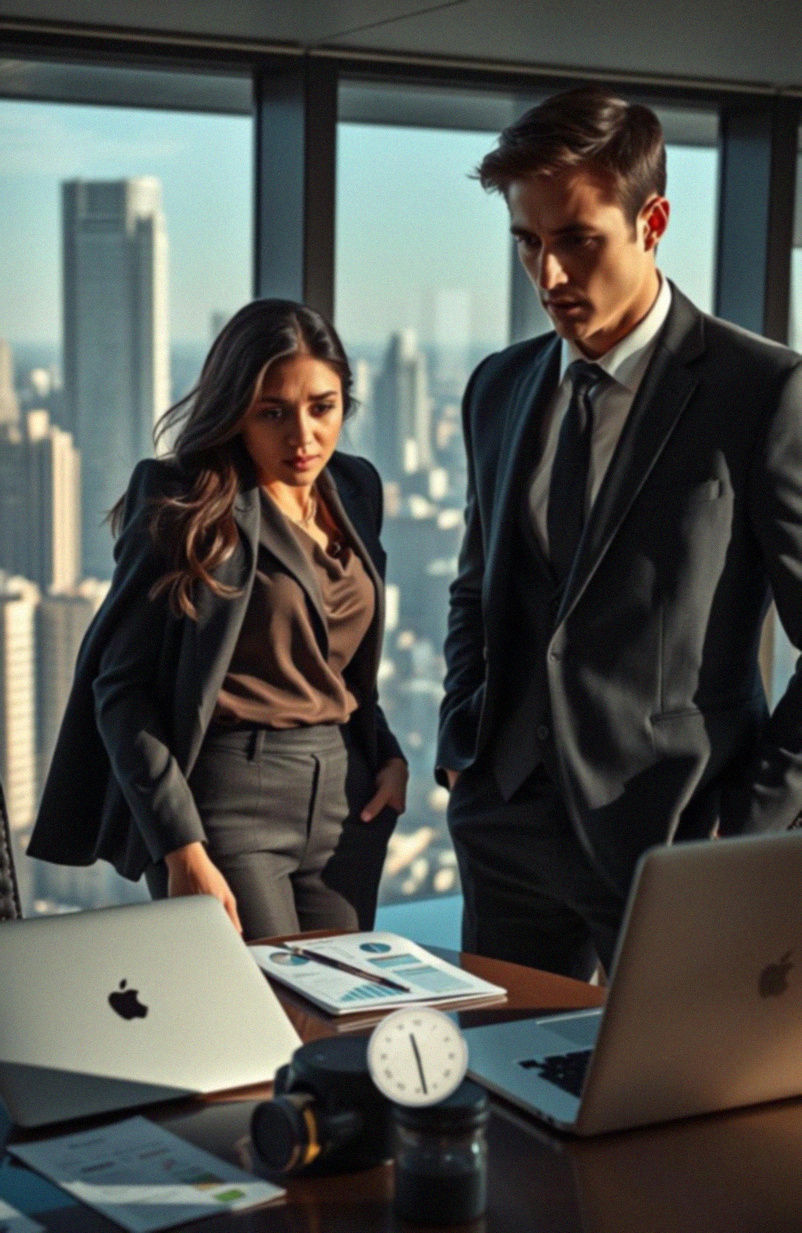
11 h 28 min
